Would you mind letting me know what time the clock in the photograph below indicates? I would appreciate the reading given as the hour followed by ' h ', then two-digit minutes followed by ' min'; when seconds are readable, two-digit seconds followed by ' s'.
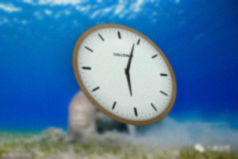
6 h 04 min
